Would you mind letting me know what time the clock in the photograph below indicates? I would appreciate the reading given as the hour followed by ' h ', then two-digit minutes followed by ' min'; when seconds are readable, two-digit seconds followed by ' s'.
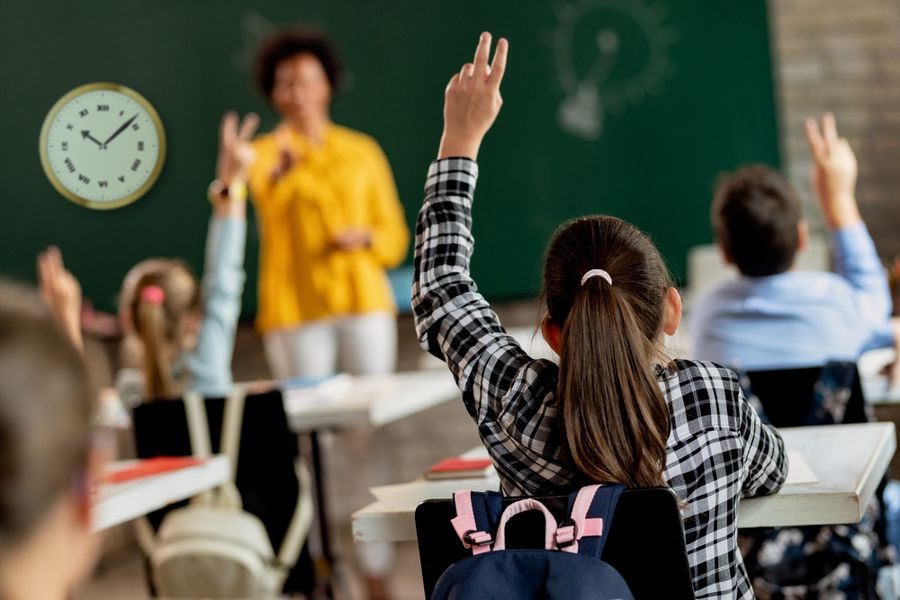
10 h 08 min
